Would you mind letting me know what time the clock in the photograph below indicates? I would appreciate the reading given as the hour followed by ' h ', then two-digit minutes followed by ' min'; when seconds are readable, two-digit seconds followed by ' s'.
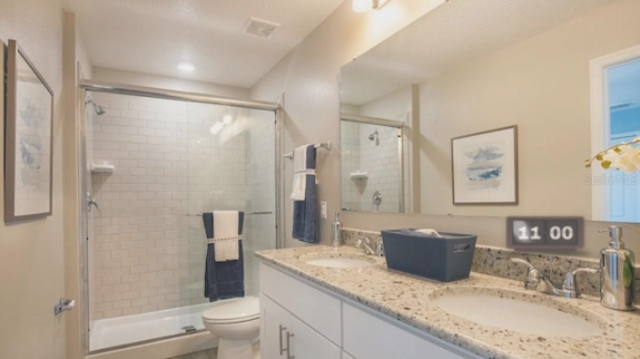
11 h 00 min
